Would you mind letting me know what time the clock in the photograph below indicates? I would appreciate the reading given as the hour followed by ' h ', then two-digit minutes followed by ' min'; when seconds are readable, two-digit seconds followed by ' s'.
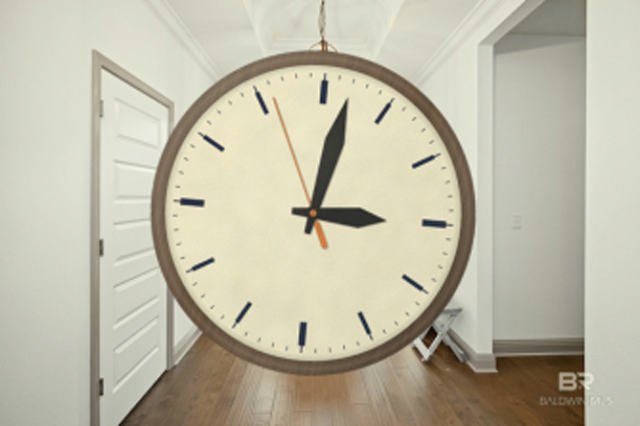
3 h 01 min 56 s
